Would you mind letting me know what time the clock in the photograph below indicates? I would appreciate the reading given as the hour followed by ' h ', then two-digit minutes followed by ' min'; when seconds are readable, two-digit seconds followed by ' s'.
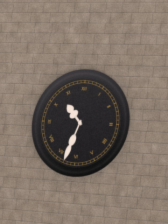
10 h 33 min
